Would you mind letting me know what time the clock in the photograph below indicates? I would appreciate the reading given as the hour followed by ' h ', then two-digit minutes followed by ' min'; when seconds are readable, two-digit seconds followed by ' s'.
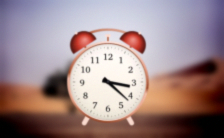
3 h 22 min
